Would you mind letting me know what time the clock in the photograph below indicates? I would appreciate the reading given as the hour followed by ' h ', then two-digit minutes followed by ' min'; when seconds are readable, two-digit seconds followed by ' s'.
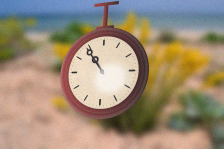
10 h 54 min
